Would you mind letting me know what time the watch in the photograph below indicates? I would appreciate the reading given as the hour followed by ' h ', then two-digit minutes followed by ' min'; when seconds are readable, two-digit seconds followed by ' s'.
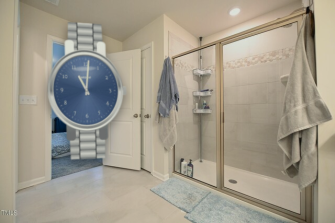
11 h 01 min
